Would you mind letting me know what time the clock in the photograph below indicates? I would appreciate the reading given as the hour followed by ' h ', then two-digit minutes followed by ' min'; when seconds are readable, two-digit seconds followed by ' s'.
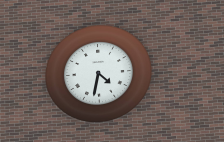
4 h 32 min
